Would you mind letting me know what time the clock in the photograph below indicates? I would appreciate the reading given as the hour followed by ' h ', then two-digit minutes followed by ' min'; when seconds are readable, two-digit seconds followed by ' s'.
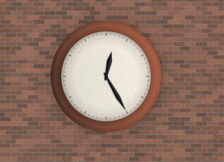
12 h 25 min
